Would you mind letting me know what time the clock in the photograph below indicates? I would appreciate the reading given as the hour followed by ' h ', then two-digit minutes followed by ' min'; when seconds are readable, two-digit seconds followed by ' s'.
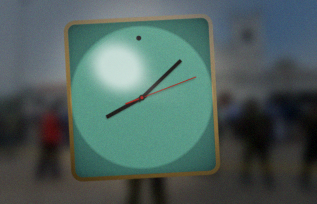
8 h 08 min 12 s
